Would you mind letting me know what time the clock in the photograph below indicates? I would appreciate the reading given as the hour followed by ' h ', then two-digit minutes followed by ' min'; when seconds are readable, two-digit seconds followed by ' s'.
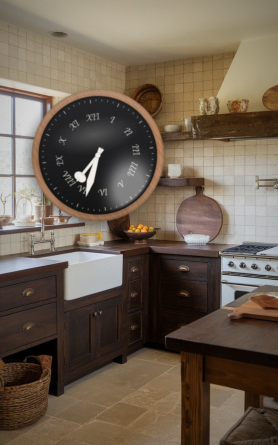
7 h 34 min
